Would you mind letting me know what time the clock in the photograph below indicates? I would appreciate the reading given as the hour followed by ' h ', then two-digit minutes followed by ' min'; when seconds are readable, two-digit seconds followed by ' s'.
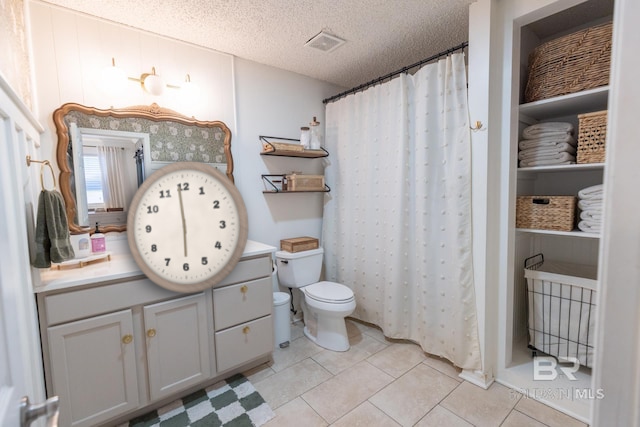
5 h 59 min
